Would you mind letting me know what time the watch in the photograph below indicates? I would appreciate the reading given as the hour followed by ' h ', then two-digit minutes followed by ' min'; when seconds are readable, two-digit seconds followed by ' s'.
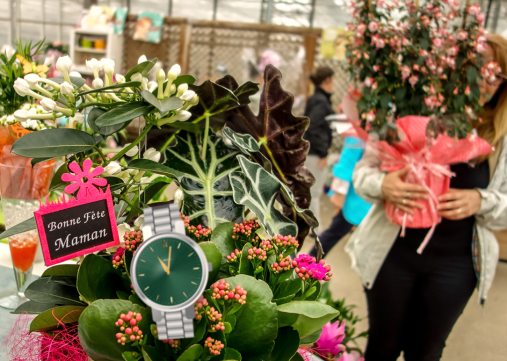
11 h 02 min
